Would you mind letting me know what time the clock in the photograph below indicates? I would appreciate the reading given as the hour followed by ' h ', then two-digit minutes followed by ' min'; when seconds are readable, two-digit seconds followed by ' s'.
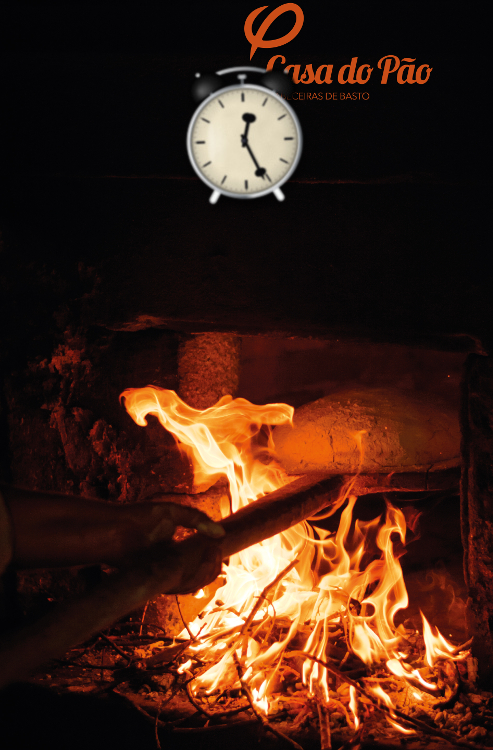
12 h 26 min
